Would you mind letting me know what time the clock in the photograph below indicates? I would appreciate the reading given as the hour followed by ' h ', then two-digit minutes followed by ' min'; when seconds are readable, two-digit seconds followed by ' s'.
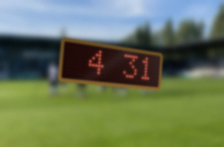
4 h 31 min
